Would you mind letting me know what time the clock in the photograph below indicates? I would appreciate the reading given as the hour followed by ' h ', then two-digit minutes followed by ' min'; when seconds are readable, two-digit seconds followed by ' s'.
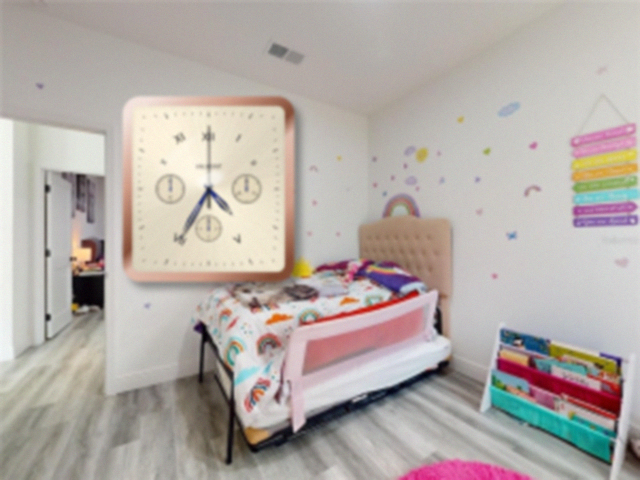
4 h 35 min
